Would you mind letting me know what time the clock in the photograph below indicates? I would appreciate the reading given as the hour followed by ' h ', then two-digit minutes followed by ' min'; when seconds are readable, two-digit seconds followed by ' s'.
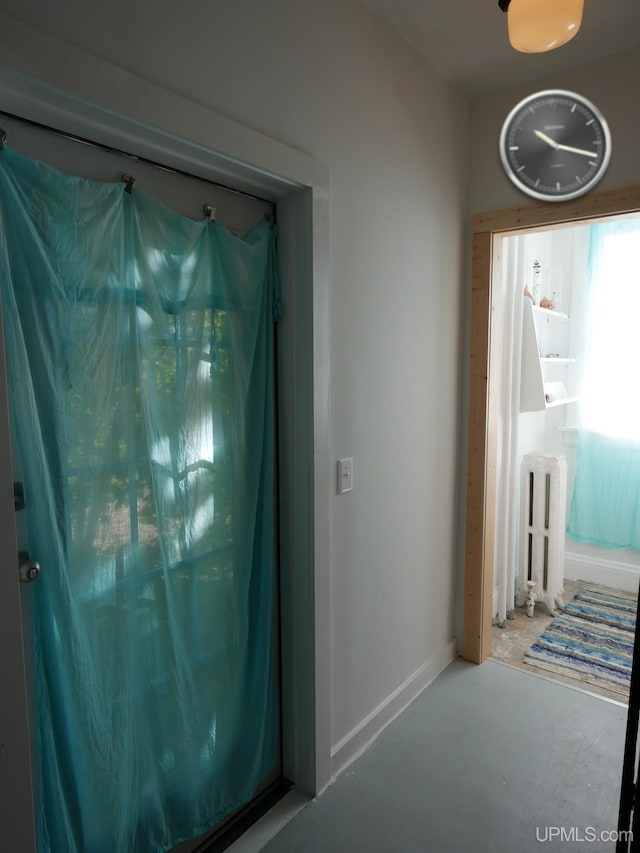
10 h 18 min
